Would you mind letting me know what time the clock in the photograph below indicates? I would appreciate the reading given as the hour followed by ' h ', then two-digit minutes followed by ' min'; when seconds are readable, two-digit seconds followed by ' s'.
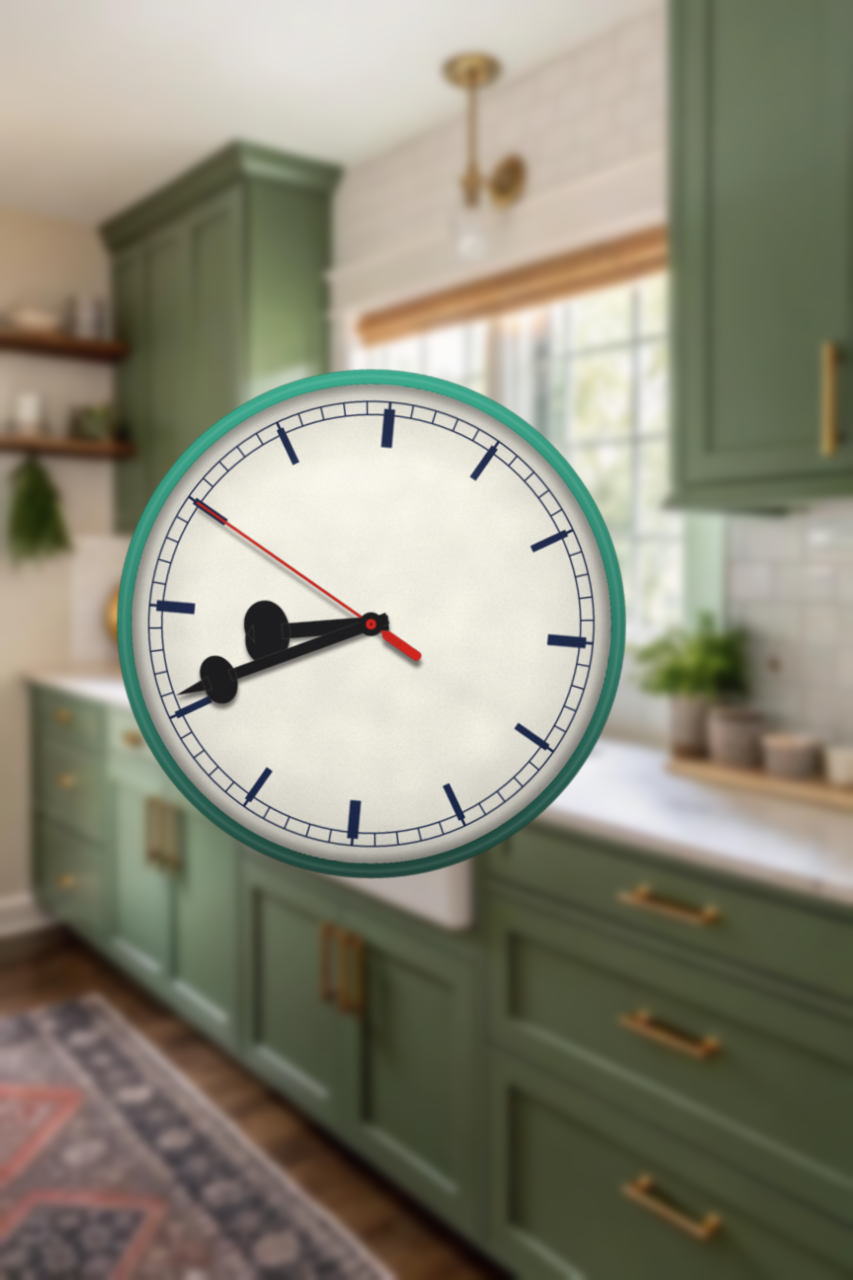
8 h 40 min 50 s
